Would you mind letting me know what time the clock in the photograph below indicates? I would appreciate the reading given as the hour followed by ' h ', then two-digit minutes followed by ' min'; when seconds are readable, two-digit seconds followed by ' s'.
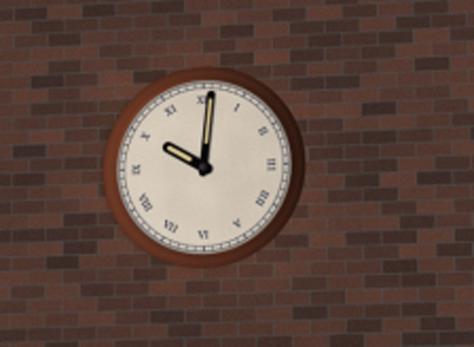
10 h 01 min
